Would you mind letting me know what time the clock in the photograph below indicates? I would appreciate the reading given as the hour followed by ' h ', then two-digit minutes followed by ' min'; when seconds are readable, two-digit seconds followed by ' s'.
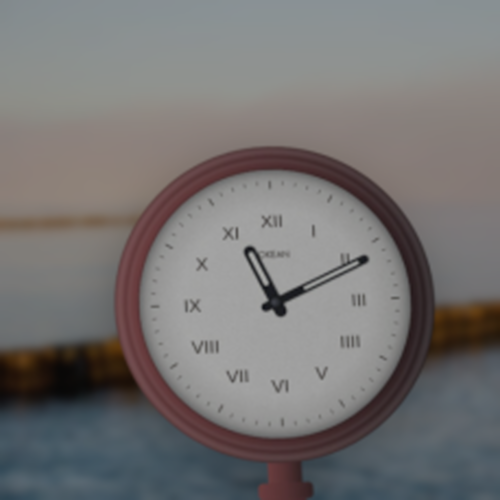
11 h 11 min
